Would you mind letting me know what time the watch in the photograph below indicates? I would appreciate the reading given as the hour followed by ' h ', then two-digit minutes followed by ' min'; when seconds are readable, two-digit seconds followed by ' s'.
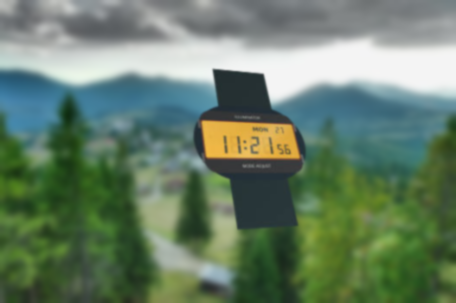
11 h 21 min 56 s
